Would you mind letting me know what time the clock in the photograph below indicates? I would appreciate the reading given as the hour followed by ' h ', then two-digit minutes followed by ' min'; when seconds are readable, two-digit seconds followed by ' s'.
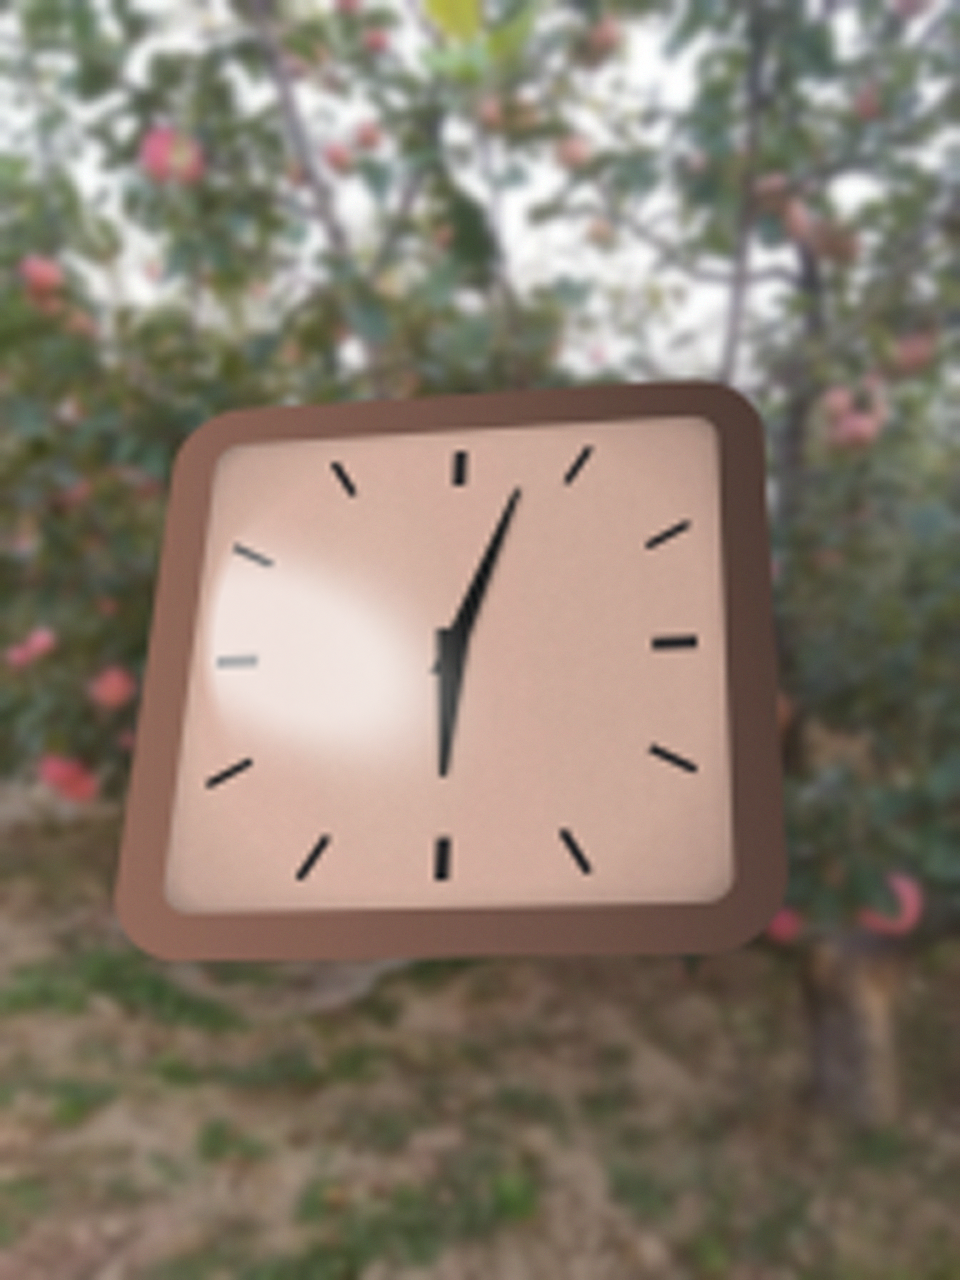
6 h 03 min
